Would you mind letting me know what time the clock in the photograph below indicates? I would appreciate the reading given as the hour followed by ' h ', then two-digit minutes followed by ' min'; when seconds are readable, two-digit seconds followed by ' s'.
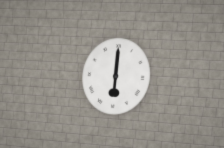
6 h 00 min
